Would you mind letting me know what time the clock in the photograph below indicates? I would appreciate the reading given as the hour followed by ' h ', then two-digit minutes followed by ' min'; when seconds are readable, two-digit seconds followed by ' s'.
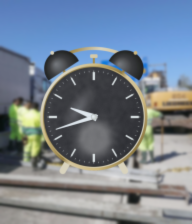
9 h 42 min
